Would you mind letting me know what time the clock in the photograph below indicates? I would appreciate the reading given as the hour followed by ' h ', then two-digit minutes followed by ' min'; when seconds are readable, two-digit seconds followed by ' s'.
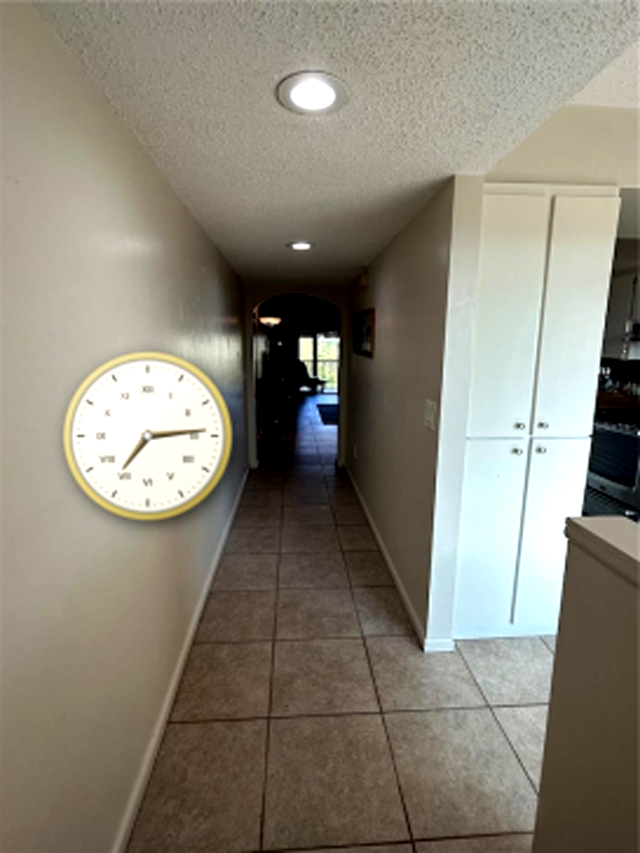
7 h 14 min
